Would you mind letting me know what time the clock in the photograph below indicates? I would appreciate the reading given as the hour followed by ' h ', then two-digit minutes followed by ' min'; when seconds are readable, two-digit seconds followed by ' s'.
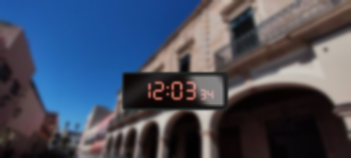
12 h 03 min
